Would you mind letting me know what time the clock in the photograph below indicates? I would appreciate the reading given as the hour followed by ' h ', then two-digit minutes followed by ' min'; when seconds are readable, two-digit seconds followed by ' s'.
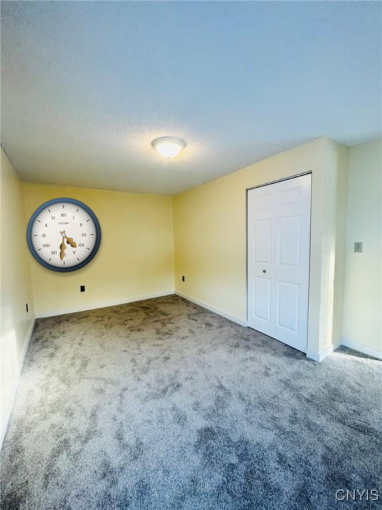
4 h 31 min
